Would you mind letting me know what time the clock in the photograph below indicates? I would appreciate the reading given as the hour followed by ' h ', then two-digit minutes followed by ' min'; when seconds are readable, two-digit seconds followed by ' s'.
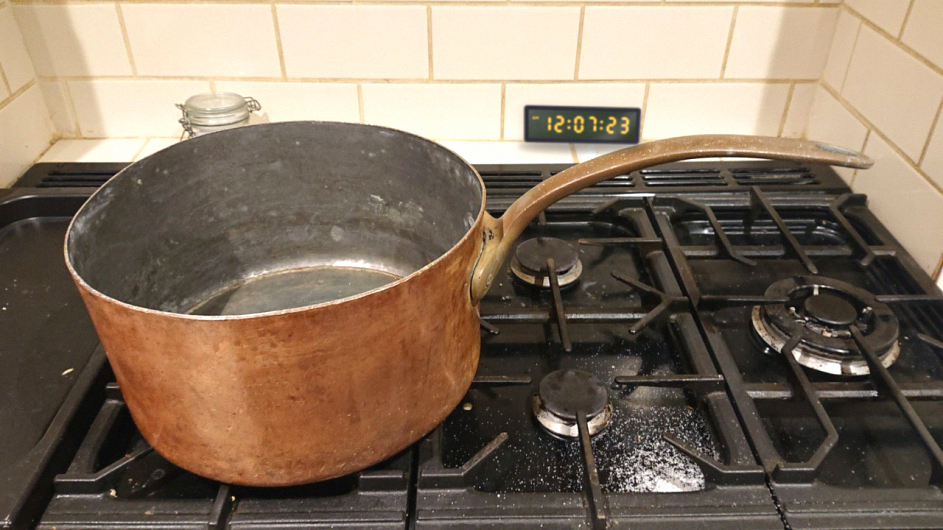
12 h 07 min 23 s
